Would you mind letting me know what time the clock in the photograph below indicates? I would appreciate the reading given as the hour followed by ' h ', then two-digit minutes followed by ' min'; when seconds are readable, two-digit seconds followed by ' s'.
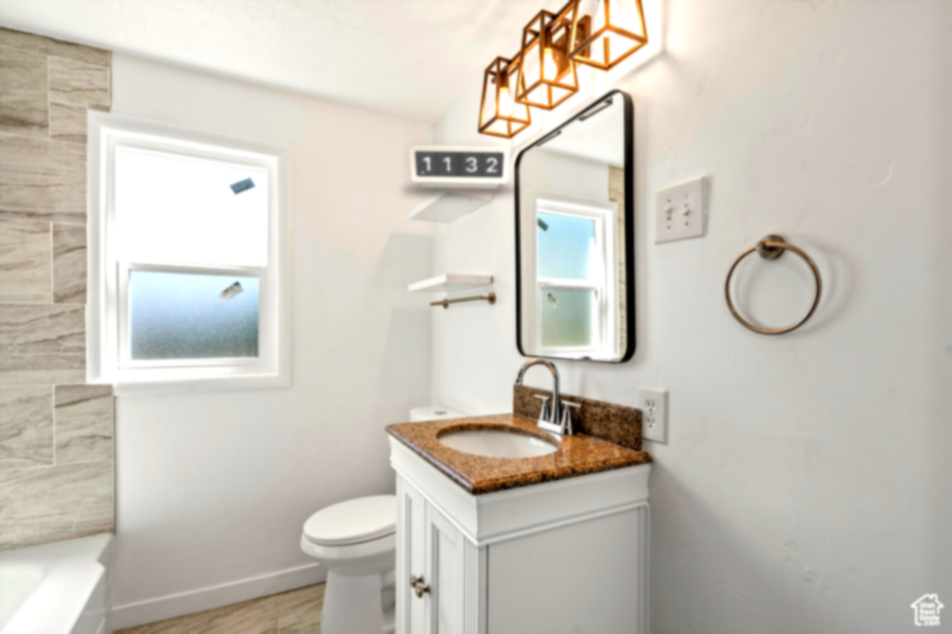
11 h 32 min
